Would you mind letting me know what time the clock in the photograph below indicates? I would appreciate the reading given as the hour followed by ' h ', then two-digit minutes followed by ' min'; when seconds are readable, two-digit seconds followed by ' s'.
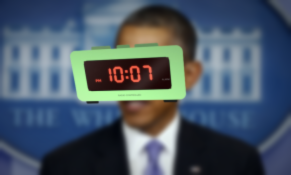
10 h 07 min
